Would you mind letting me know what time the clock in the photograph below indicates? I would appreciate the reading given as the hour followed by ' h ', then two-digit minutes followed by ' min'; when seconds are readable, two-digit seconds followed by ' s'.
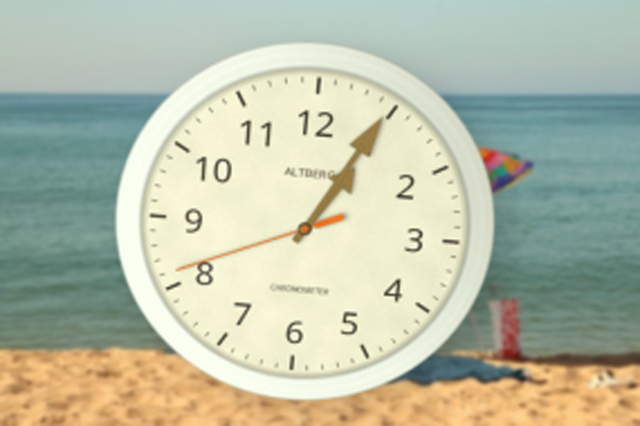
1 h 04 min 41 s
